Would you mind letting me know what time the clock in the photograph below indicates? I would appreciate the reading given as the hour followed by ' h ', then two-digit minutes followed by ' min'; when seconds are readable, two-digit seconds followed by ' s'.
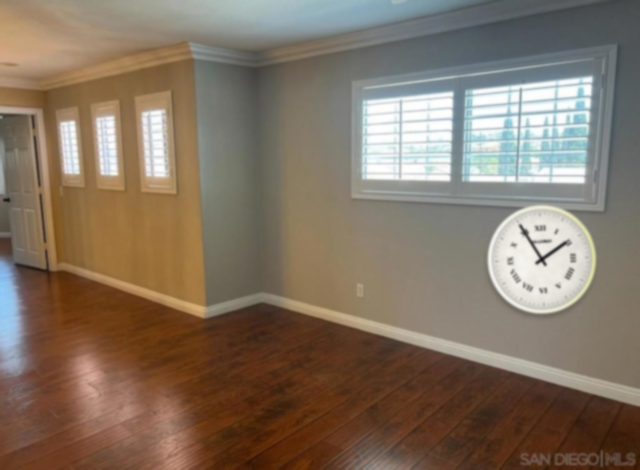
1 h 55 min
